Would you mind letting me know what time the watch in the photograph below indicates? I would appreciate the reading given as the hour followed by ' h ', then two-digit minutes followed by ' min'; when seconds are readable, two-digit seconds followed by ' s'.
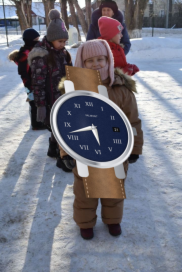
5 h 42 min
